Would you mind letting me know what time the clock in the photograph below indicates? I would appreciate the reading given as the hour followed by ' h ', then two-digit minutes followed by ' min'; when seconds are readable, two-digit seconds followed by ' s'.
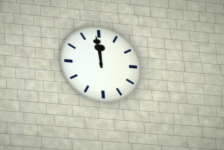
11 h 59 min
